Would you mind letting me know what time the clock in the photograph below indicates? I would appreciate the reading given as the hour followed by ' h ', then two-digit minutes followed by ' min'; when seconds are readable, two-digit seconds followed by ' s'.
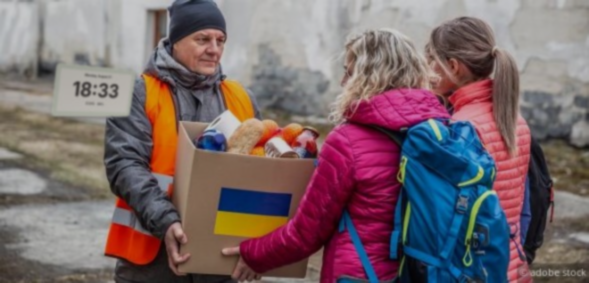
18 h 33 min
